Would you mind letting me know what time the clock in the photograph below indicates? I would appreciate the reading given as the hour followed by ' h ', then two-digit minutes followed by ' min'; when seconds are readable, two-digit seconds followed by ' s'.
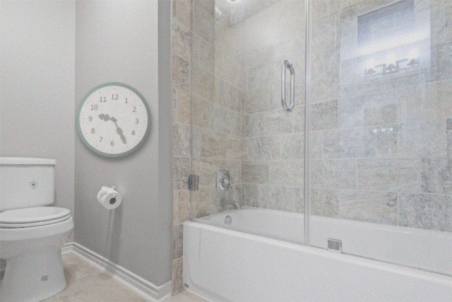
9 h 25 min
